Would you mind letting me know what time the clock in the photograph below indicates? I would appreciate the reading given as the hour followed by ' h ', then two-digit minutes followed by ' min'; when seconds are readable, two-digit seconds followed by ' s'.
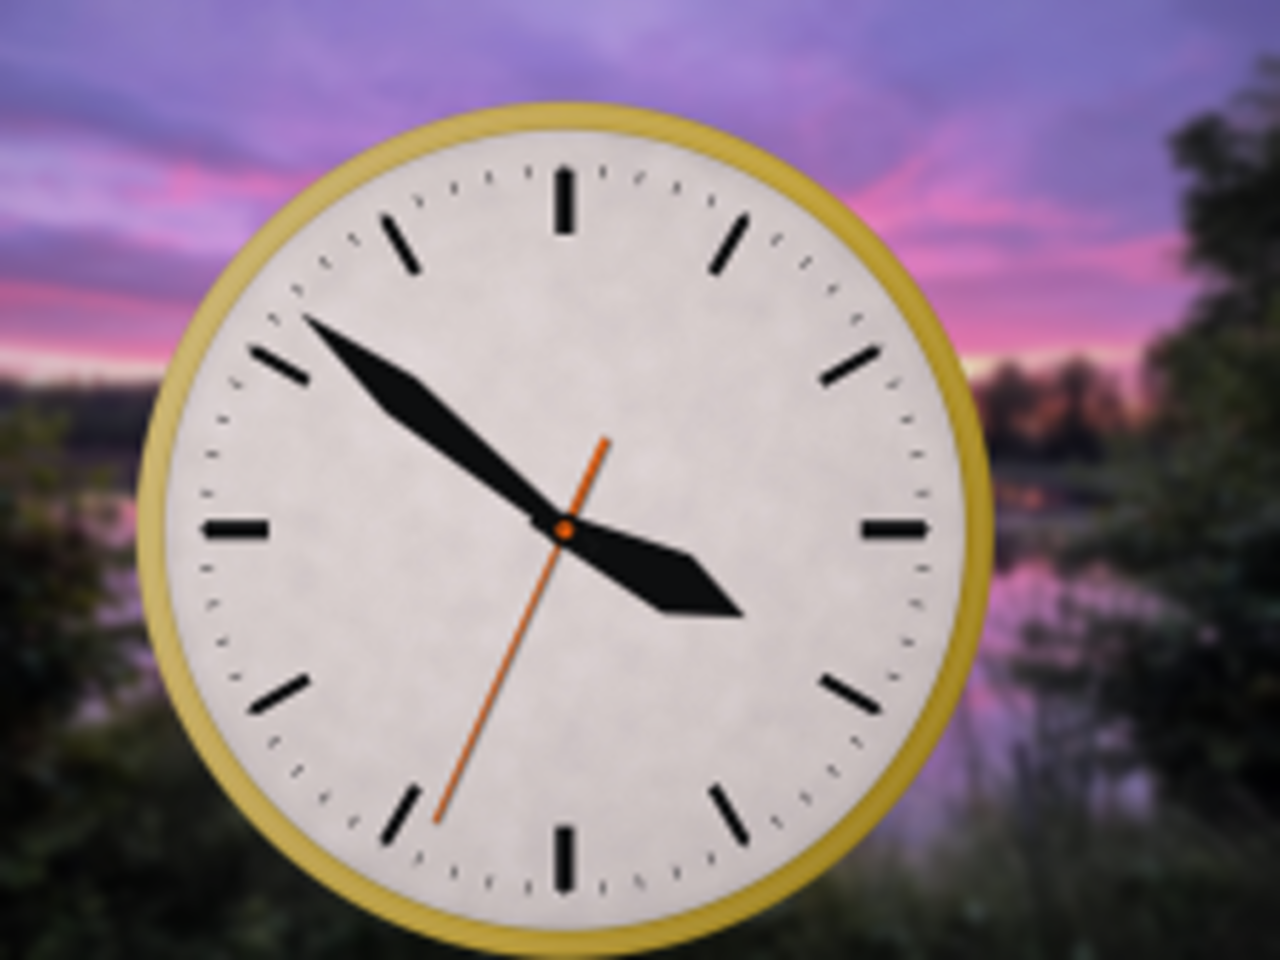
3 h 51 min 34 s
